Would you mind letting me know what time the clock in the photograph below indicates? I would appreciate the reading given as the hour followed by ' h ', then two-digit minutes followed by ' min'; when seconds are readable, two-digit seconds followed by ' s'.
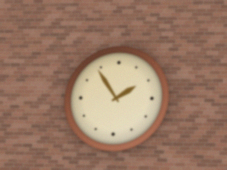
1 h 54 min
